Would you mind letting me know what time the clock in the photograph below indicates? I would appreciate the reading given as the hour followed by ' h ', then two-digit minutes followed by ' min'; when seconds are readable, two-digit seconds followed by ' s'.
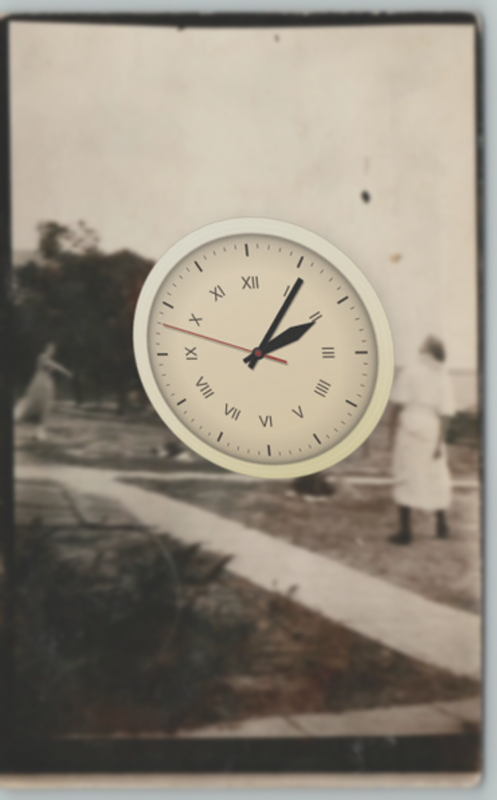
2 h 05 min 48 s
